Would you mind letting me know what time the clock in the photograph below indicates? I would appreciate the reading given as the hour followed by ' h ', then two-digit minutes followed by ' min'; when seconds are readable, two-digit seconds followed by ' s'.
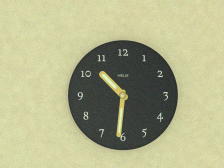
10 h 31 min
